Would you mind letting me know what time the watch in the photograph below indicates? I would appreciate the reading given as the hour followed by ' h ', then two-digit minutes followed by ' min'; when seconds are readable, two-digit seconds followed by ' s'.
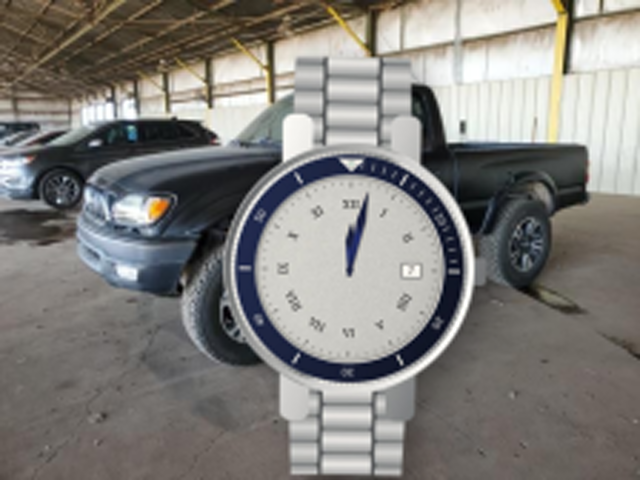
12 h 02 min
